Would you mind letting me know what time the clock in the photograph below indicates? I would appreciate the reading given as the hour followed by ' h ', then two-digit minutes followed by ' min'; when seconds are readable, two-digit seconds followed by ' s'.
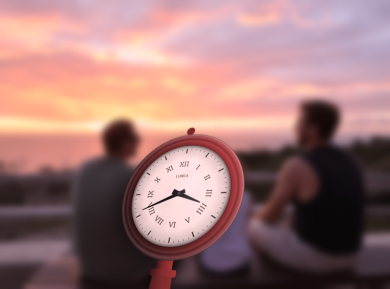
3 h 41 min
